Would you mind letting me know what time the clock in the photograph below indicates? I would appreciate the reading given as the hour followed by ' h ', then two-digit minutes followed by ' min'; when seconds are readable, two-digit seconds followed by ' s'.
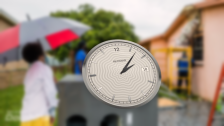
2 h 07 min
